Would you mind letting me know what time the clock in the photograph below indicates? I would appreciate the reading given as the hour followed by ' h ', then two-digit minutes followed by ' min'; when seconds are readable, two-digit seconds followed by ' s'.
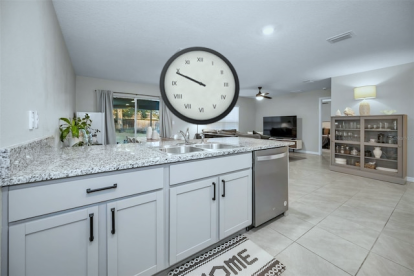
9 h 49 min
